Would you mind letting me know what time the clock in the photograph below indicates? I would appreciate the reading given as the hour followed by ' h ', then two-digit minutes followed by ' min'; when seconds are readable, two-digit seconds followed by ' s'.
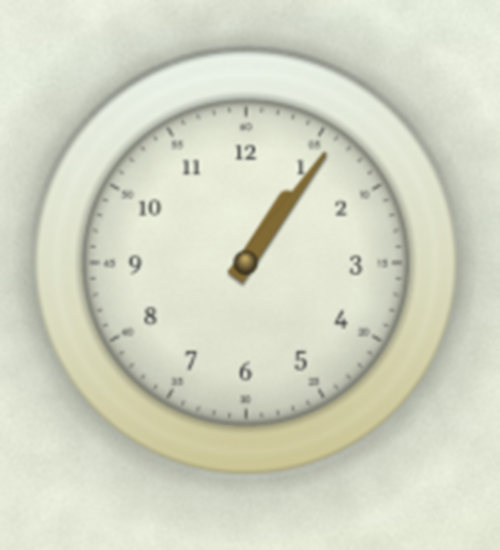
1 h 06 min
